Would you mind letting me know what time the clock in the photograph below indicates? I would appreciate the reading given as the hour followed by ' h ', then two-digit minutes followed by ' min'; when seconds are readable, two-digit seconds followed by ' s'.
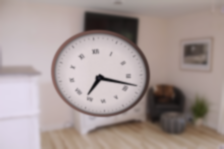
7 h 18 min
